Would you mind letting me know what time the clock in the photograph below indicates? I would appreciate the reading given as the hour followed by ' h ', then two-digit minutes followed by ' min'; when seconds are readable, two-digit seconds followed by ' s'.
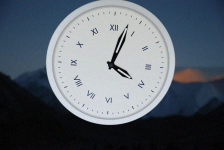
4 h 03 min
